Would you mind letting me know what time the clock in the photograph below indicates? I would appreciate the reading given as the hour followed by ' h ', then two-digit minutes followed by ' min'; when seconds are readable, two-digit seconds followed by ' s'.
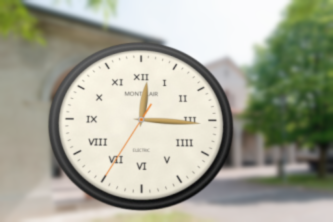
12 h 15 min 35 s
